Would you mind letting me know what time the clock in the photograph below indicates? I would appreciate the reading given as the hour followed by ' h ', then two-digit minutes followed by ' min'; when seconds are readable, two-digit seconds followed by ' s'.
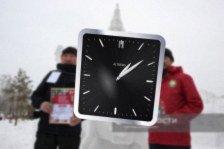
1 h 08 min
